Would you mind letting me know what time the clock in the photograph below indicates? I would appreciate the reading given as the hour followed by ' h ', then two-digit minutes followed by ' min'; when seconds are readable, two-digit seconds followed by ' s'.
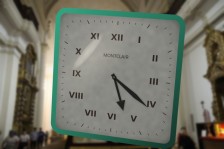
5 h 21 min
